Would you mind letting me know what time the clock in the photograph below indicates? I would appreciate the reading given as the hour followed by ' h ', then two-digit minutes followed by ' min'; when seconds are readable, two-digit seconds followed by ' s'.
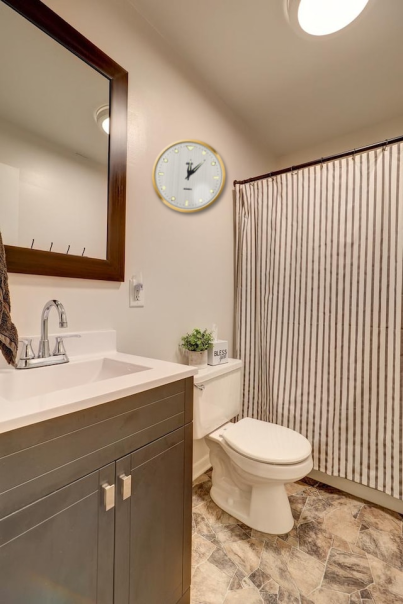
12 h 07 min
